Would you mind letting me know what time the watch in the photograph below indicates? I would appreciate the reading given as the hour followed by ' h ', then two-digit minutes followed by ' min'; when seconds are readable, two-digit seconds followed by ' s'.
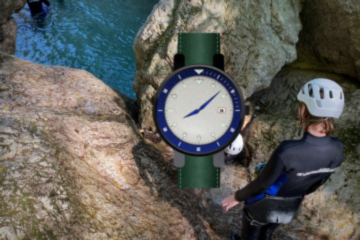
8 h 08 min
